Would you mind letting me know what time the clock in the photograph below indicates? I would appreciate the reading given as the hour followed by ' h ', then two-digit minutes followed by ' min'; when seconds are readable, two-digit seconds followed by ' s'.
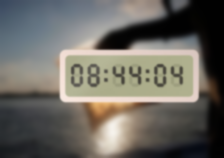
8 h 44 min 04 s
